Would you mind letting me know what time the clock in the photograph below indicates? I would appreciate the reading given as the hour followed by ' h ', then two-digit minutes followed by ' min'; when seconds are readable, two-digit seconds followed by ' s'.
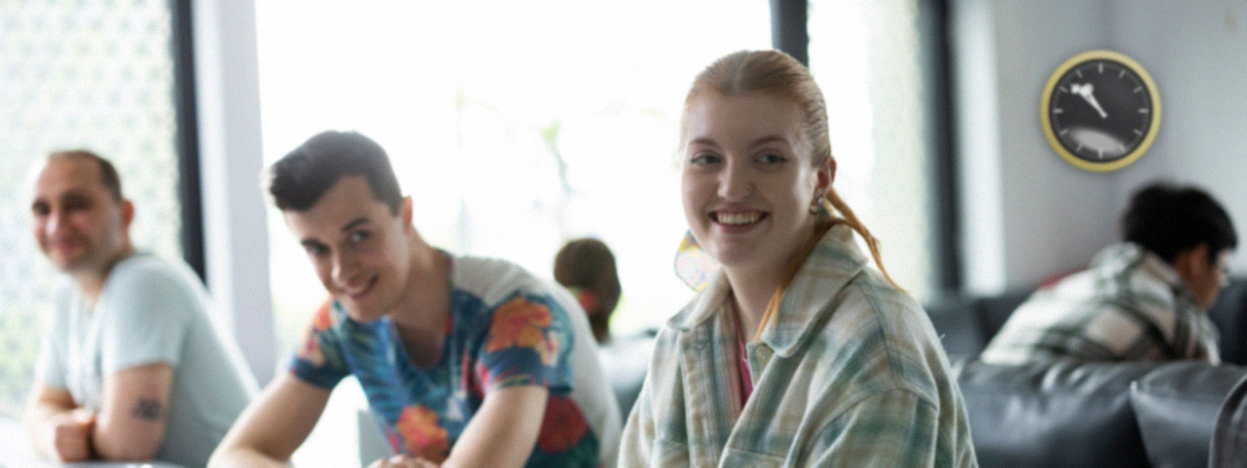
10 h 52 min
